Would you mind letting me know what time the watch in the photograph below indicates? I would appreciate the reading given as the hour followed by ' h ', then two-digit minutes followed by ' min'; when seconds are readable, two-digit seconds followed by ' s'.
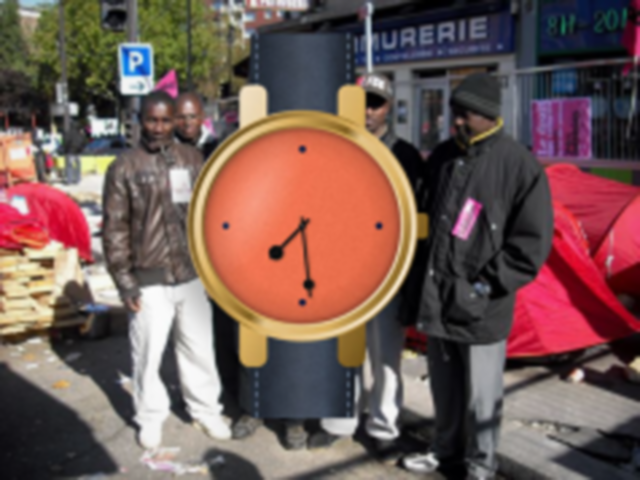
7 h 29 min
